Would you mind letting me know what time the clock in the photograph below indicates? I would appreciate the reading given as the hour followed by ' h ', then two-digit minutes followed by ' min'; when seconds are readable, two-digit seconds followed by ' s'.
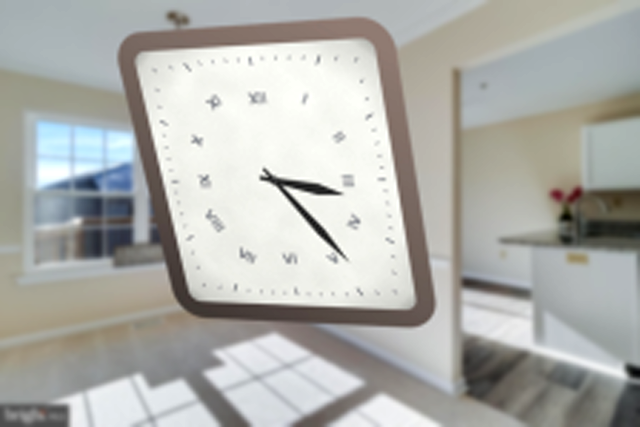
3 h 24 min
